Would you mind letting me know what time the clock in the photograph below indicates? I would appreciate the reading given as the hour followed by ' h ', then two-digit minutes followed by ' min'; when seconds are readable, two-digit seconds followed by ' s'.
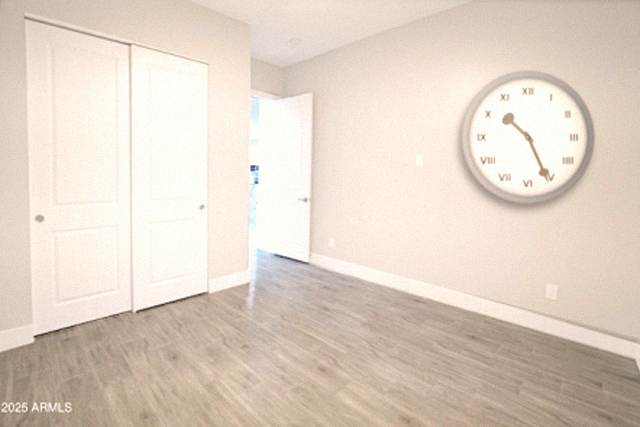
10 h 26 min
